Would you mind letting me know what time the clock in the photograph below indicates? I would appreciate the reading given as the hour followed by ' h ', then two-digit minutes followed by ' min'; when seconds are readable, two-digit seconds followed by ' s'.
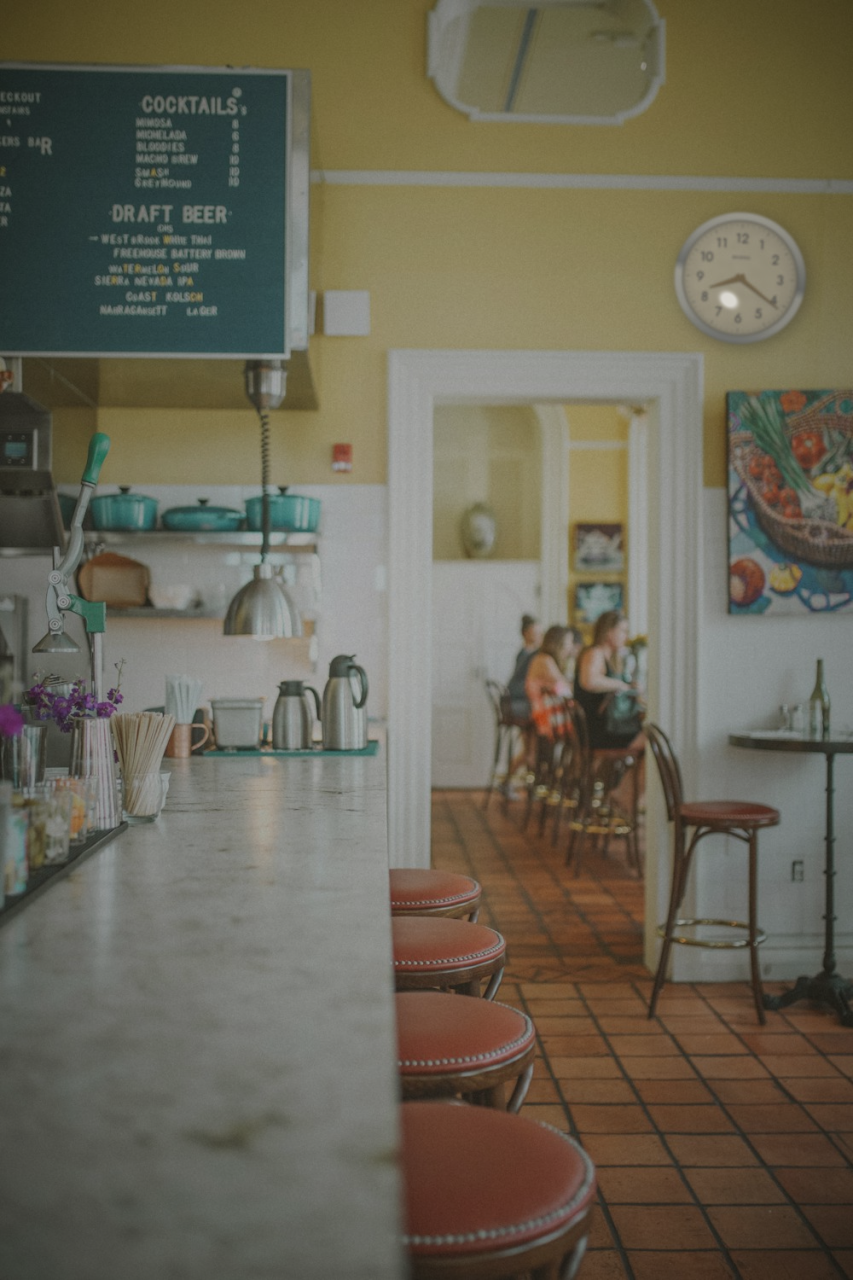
8 h 21 min
